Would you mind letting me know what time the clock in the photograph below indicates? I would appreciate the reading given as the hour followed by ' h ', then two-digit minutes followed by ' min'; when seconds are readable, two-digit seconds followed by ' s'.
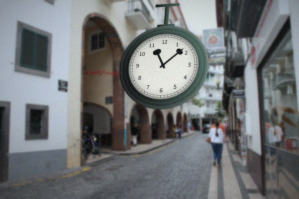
11 h 08 min
